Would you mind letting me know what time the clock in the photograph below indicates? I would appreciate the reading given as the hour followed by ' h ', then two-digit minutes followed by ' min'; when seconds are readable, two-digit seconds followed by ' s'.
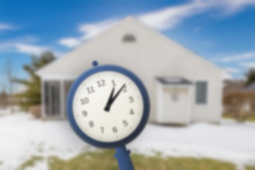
1 h 09 min
